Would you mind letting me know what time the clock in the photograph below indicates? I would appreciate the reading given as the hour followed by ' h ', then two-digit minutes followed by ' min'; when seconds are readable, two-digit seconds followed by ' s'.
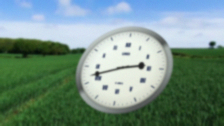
2 h 42 min
